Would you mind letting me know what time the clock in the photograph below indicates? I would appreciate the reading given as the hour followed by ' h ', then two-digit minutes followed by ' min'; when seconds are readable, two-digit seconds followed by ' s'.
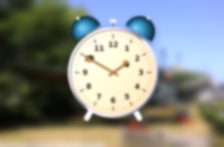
1 h 50 min
